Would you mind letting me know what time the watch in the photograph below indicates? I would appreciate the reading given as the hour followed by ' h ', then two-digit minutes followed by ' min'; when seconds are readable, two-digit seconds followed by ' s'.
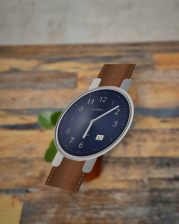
6 h 08 min
